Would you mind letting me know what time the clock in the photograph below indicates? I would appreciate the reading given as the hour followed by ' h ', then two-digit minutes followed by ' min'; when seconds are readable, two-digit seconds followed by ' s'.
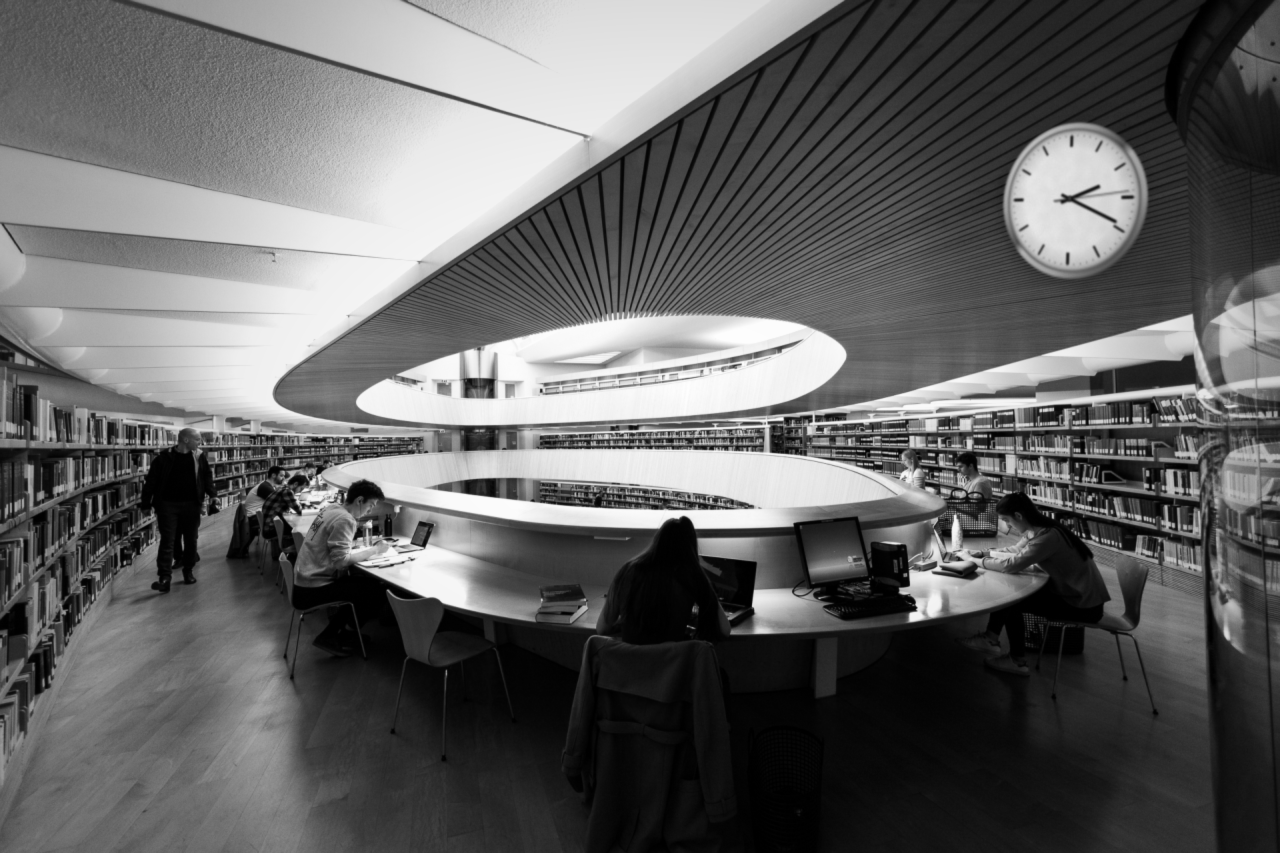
2 h 19 min 14 s
